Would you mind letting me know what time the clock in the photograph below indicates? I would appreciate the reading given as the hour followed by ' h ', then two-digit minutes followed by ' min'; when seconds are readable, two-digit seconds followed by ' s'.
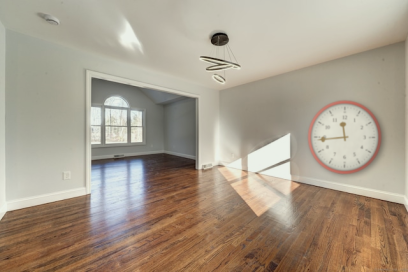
11 h 44 min
